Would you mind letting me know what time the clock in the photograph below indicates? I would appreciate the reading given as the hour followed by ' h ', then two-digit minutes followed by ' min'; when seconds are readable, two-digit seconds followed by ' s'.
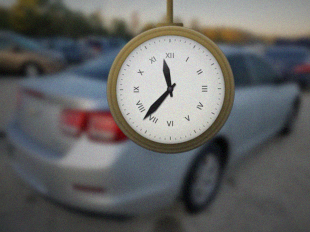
11 h 37 min
